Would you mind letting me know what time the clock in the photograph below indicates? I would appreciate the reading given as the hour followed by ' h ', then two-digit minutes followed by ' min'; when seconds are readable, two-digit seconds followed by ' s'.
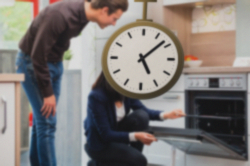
5 h 08 min
